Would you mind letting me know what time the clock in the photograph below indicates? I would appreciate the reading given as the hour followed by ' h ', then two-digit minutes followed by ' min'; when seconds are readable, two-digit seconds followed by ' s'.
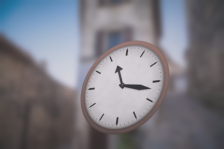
11 h 17 min
